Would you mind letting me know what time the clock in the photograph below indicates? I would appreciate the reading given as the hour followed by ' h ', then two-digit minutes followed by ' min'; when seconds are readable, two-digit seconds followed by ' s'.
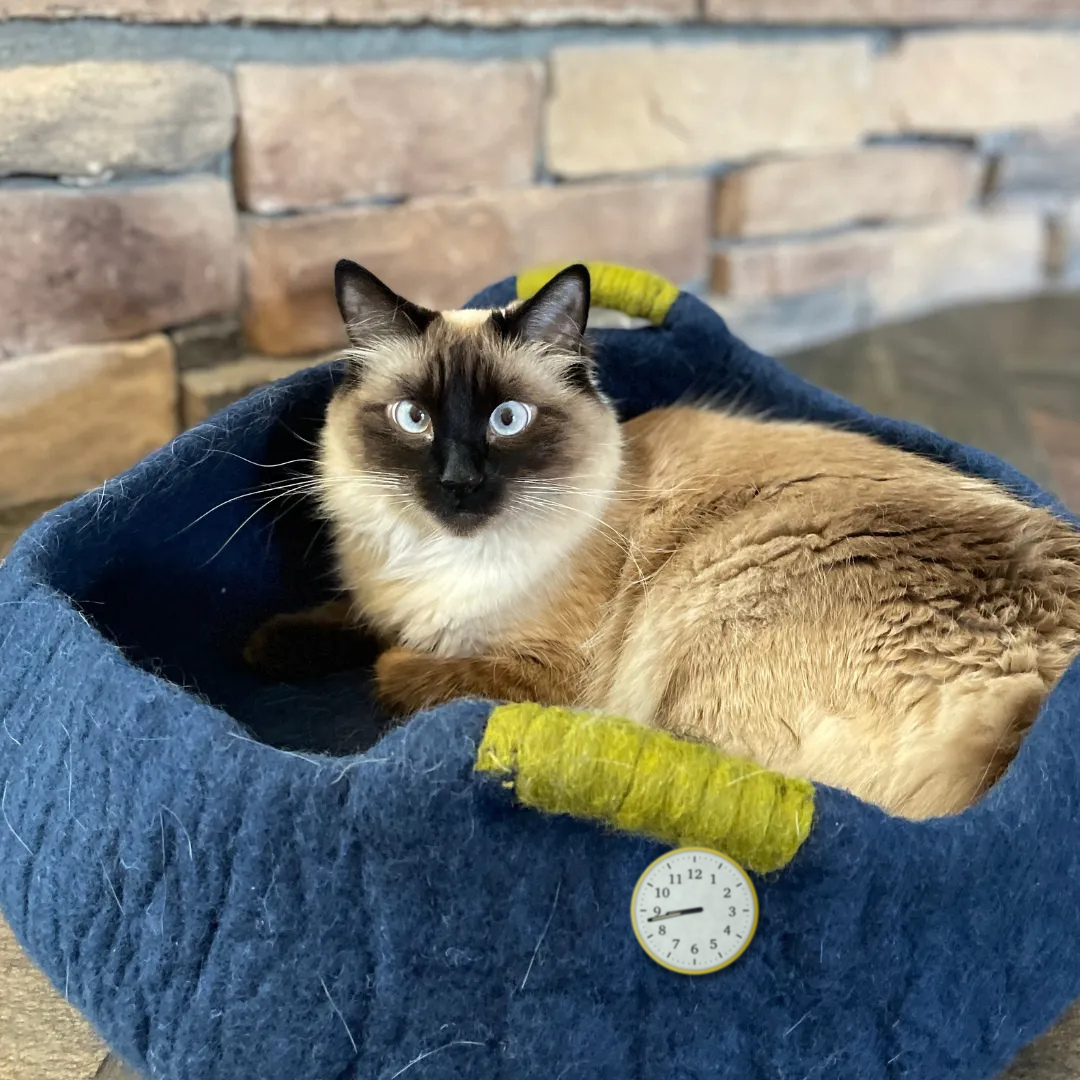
8 h 43 min
